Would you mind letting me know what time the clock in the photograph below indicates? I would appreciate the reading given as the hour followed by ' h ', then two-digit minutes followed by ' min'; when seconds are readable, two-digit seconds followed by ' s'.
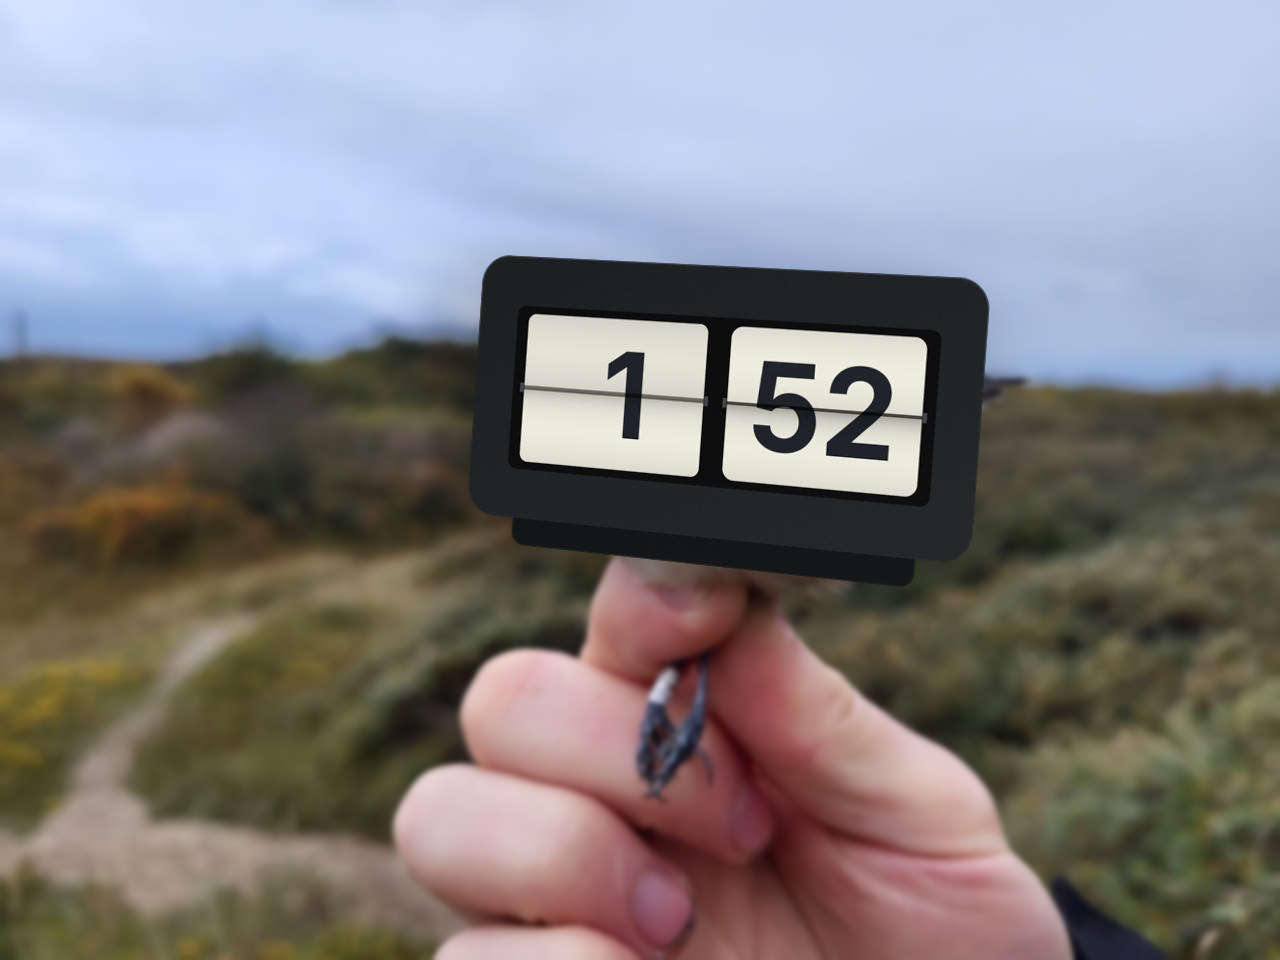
1 h 52 min
